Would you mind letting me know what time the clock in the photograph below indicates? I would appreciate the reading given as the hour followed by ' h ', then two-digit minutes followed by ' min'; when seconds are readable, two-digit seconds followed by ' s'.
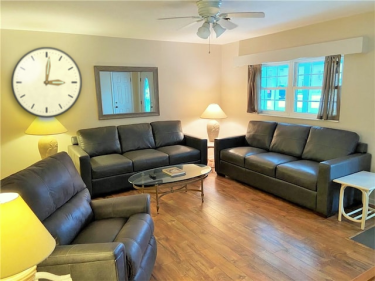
3 h 01 min
